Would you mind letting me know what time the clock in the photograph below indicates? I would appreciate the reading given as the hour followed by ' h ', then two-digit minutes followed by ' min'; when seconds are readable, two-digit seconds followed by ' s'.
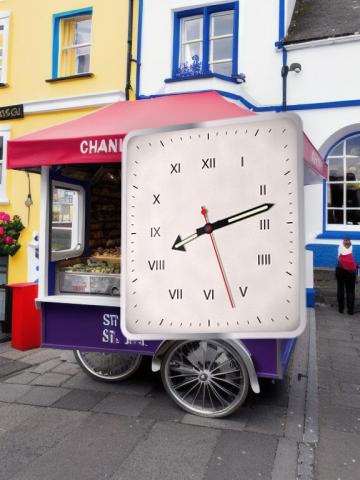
8 h 12 min 27 s
